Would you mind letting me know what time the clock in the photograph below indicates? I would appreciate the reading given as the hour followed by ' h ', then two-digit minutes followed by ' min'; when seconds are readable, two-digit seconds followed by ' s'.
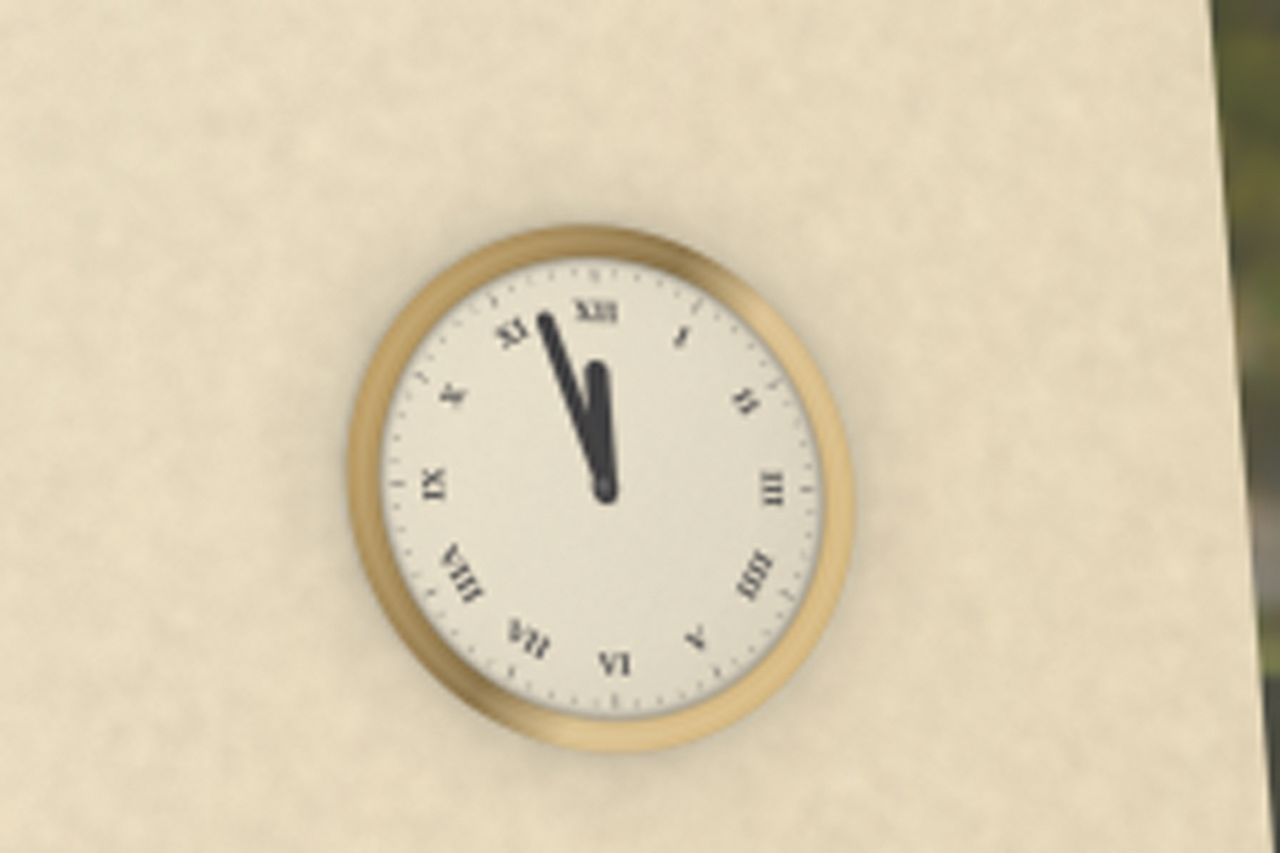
11 h 57 min
